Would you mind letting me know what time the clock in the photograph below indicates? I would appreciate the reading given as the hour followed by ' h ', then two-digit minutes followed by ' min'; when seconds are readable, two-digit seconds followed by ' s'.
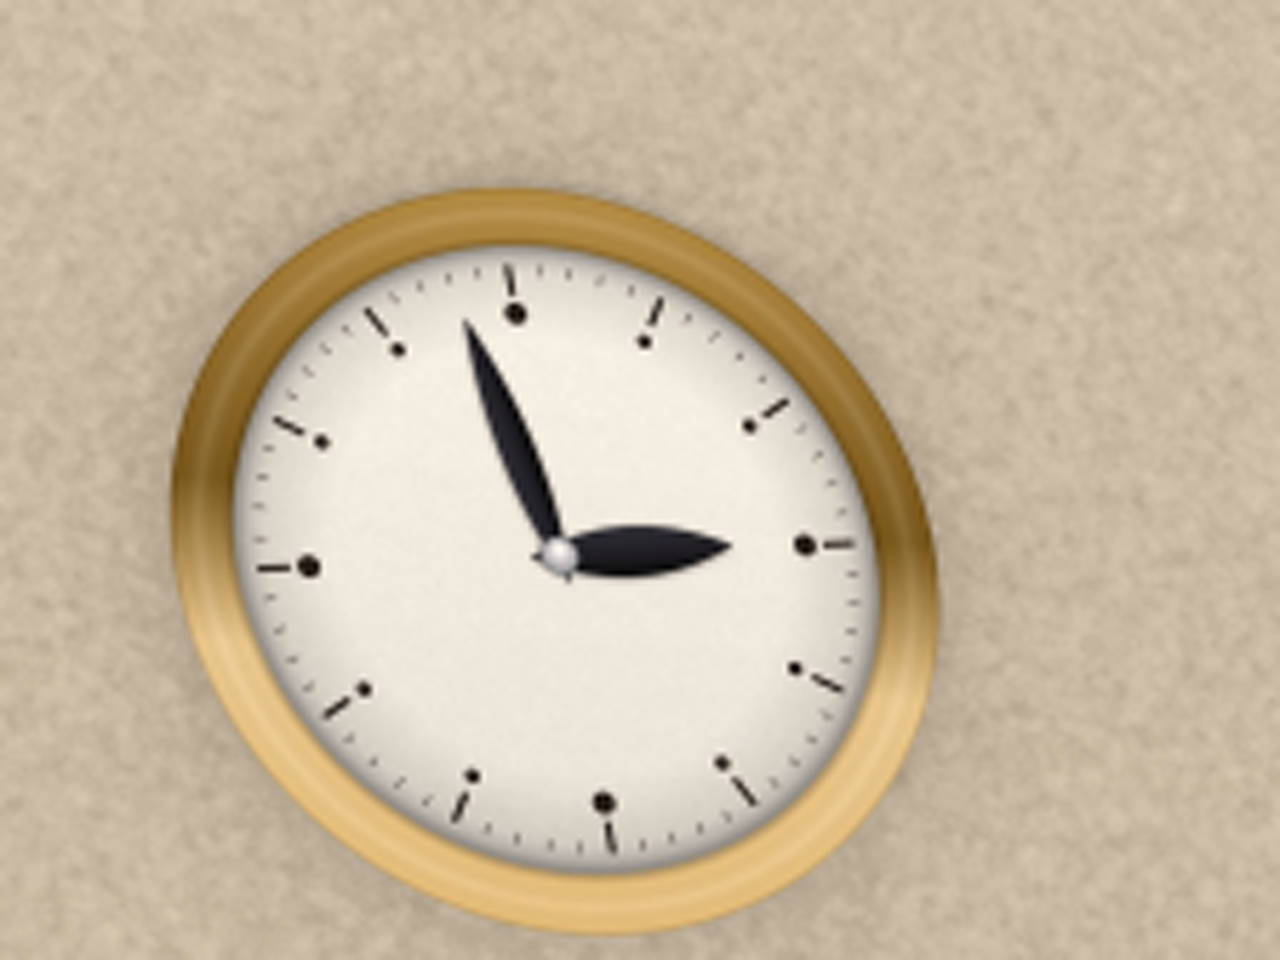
2 h 58 min
